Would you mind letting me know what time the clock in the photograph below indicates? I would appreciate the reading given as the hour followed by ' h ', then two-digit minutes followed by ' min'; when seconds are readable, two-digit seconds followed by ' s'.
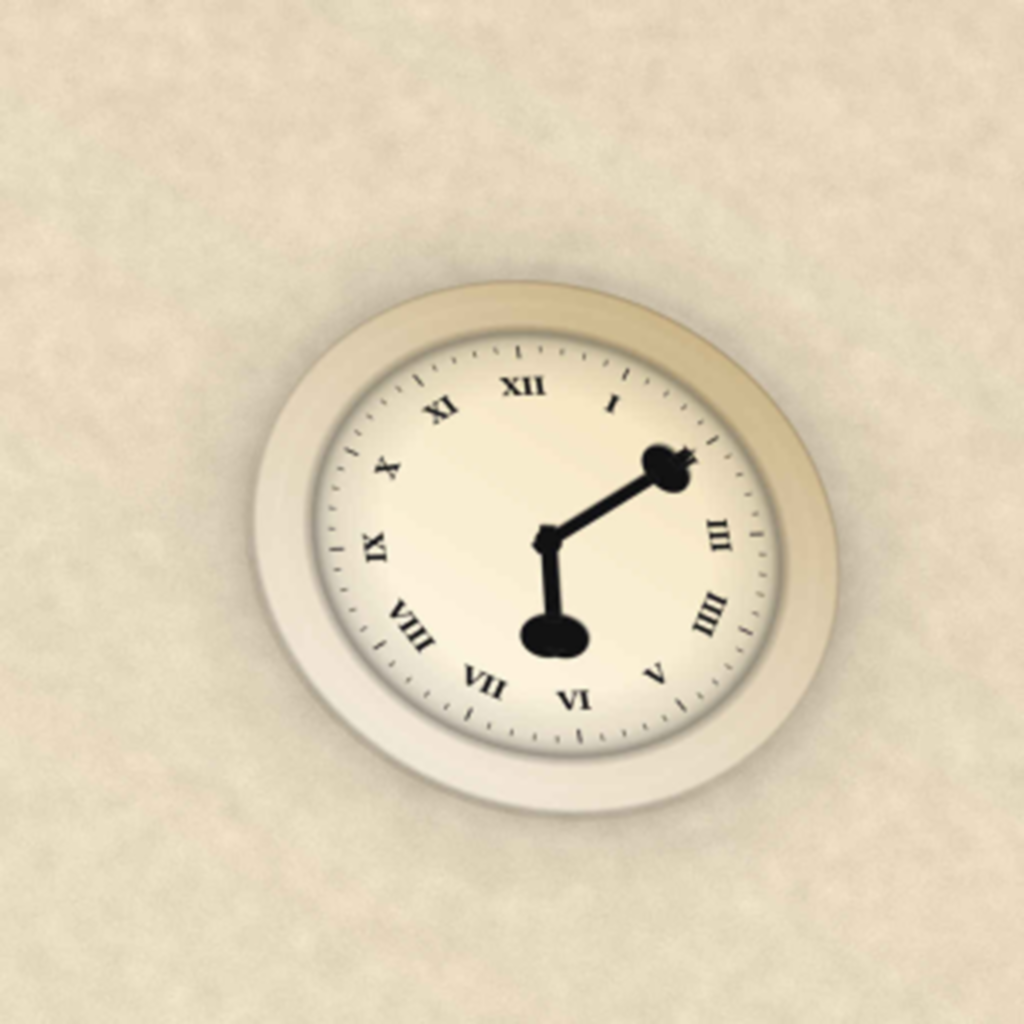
6 h 10 min
